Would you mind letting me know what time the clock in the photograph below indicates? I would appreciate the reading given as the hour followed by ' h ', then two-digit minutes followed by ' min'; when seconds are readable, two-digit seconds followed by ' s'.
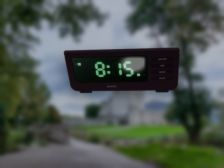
8 h 15 min
